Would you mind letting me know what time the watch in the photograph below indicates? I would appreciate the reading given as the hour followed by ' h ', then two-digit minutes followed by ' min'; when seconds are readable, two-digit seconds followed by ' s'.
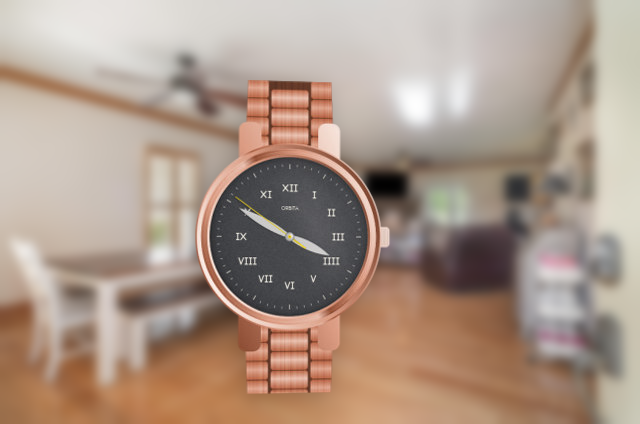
3 h 49 min 51 s
